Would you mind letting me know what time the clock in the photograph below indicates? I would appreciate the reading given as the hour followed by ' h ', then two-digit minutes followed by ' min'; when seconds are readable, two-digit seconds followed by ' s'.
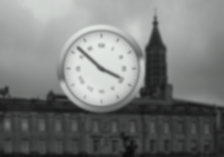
3 h 52 min
